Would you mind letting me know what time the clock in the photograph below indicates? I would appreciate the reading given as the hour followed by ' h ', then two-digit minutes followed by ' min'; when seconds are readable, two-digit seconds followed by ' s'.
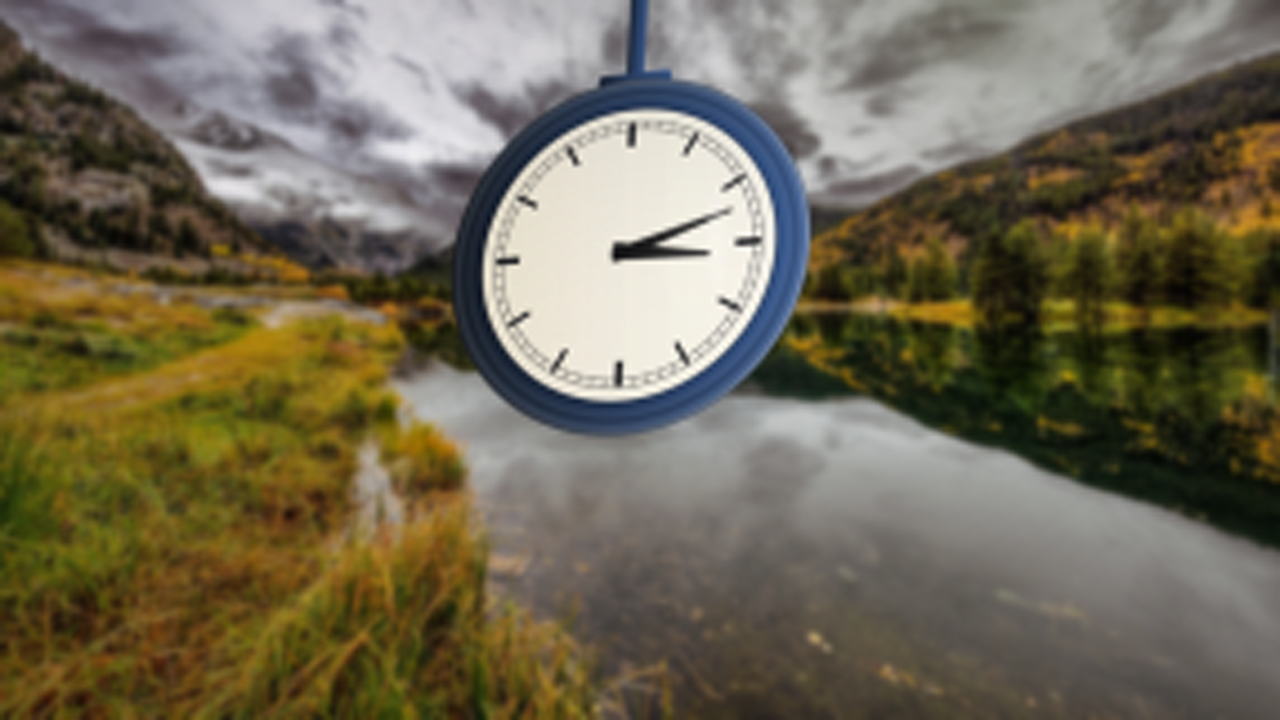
3 h 12 min
